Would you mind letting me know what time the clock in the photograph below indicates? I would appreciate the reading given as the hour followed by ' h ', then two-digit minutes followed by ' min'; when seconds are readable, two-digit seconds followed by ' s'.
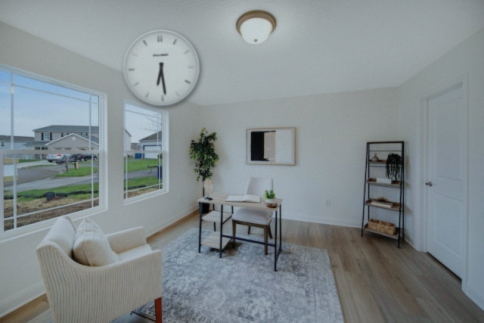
6 h 29 min
